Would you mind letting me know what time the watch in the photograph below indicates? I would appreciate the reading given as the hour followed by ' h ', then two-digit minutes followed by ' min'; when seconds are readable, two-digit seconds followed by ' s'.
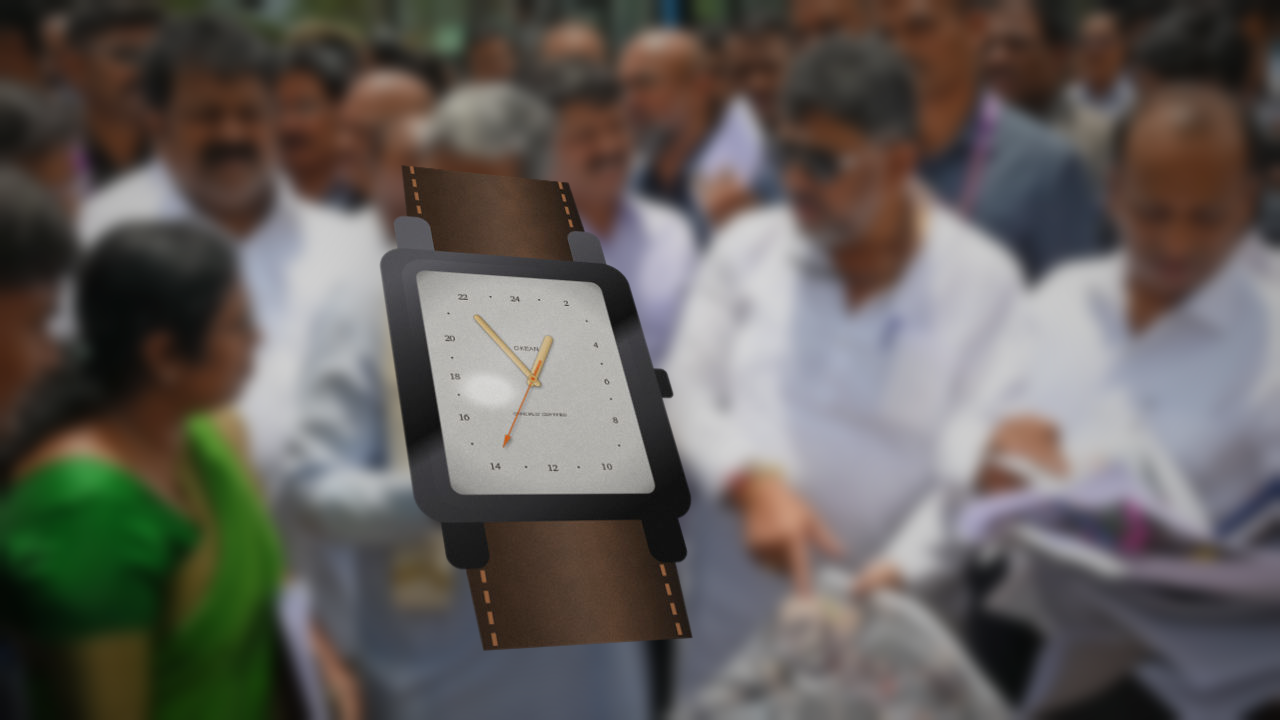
1 h 54 min 35 s
